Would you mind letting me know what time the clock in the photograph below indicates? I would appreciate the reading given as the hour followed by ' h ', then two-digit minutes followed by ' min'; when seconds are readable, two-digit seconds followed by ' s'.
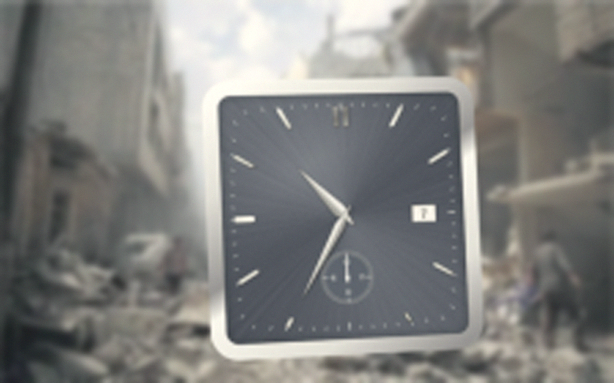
10 h 35 min
